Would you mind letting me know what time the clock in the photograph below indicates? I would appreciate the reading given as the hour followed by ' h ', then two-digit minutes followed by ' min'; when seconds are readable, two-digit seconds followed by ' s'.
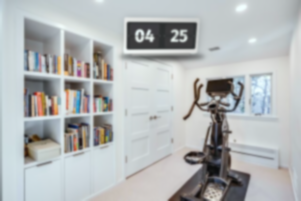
4 h 25 min
